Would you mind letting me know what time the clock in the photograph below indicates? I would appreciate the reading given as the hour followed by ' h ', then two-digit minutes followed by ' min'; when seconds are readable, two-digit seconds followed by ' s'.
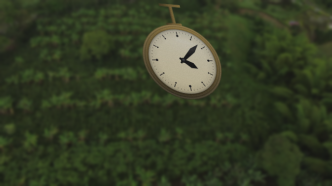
4 h 08 min
